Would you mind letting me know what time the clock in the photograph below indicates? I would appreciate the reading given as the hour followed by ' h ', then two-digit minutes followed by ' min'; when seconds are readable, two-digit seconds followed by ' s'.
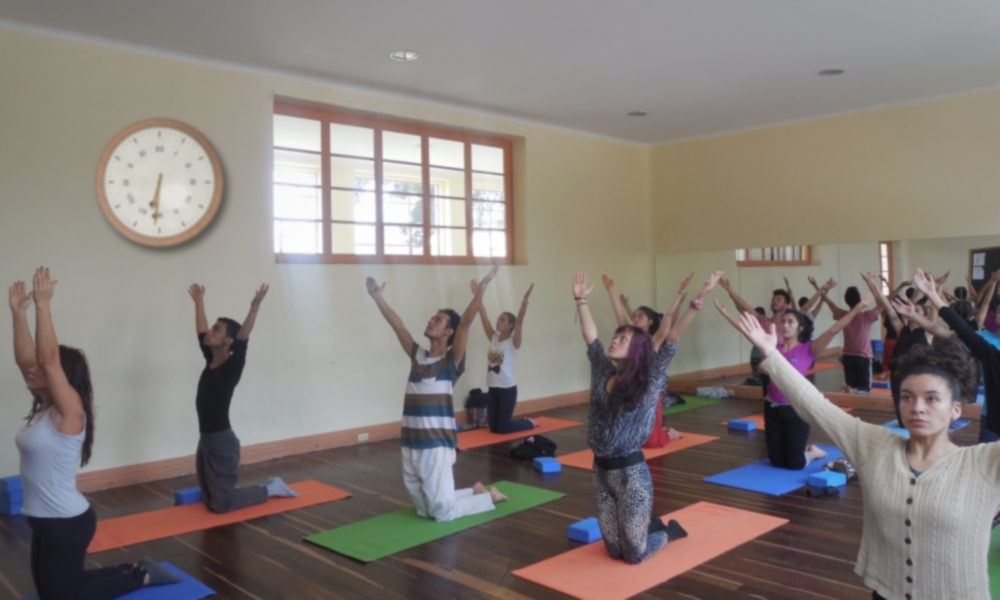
6 h 31 min
